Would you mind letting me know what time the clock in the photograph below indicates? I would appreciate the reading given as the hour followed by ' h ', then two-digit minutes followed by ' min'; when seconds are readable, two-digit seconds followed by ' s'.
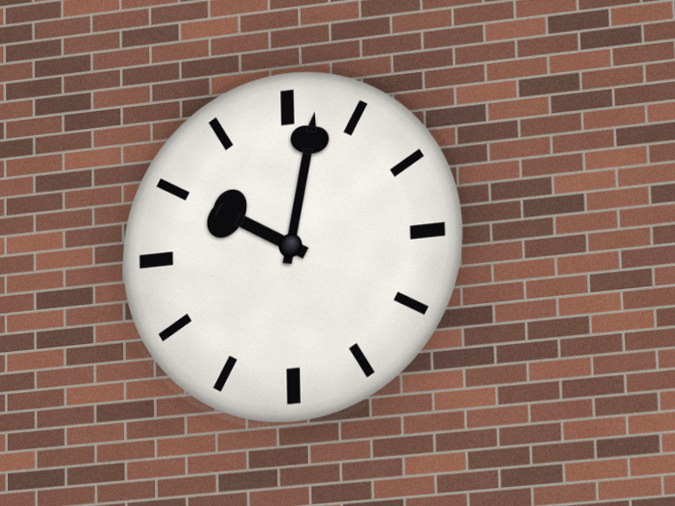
10 h 02 min
